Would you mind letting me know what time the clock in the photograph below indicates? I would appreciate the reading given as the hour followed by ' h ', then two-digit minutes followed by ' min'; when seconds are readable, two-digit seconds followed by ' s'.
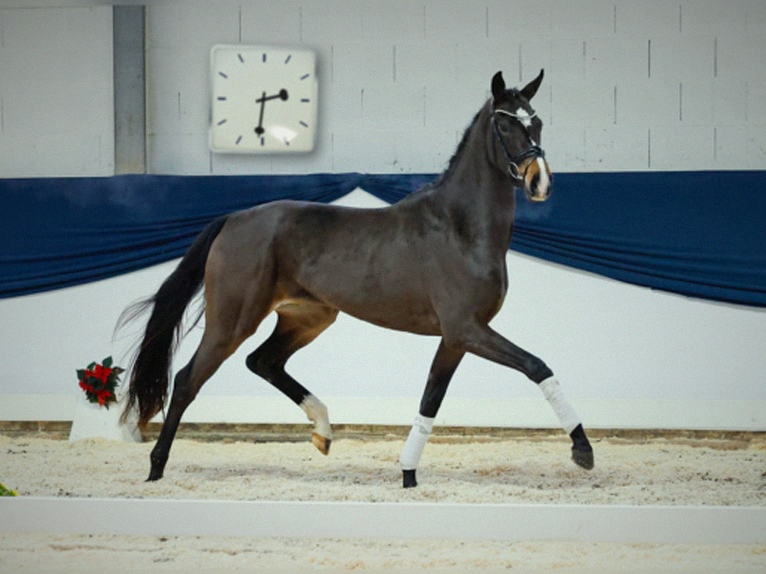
2 h 31 min
